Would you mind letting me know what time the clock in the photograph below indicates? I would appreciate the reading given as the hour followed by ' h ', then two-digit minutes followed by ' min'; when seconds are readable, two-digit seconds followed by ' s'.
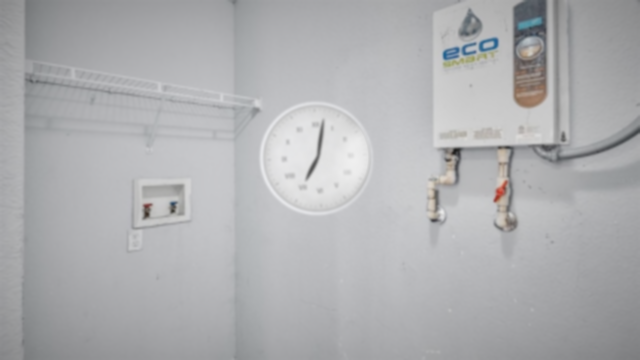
7 h 02 min
